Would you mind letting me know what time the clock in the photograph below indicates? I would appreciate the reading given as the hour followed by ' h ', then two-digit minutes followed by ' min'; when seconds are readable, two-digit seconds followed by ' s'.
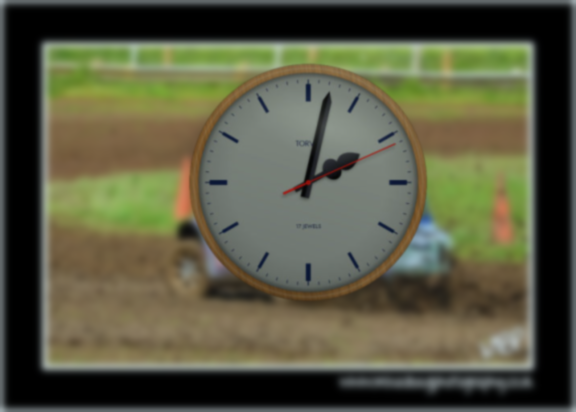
2 h 02 min 11 s
